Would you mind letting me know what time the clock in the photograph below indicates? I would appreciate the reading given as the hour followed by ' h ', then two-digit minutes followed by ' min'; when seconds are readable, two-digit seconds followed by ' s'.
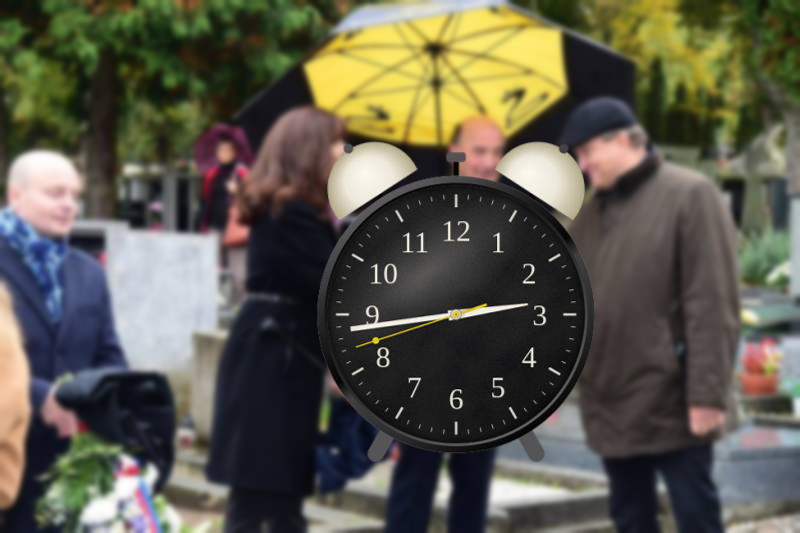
2 h 43 min 42 s
